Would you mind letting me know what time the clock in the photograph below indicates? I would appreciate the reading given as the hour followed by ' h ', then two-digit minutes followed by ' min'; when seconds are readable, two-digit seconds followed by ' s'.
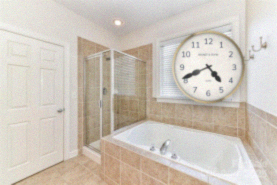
4 h 41 min
